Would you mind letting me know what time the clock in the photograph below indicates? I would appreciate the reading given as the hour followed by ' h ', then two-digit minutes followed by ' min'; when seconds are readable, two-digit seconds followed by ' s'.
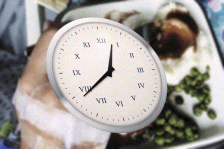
12 h 39 min
